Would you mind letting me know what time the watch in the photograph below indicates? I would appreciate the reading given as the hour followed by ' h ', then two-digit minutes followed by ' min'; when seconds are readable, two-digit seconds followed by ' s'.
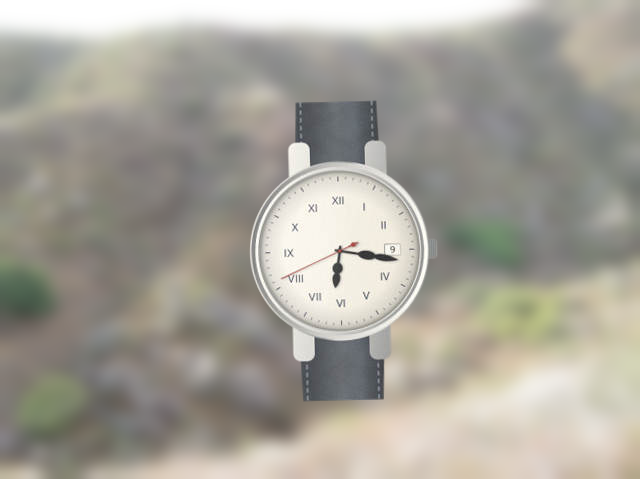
6 h 16 min 41 s
